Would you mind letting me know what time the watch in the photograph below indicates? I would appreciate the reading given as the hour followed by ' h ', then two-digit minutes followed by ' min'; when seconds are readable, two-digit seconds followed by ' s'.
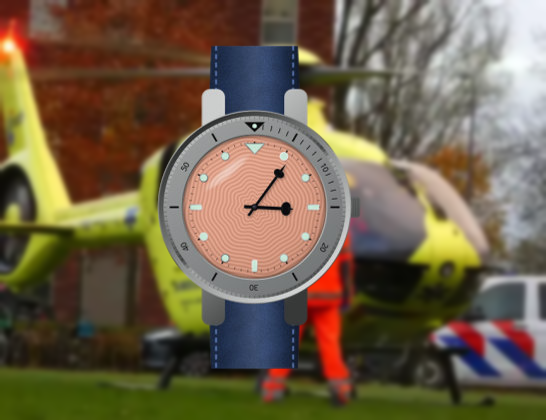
3 h 06 min
